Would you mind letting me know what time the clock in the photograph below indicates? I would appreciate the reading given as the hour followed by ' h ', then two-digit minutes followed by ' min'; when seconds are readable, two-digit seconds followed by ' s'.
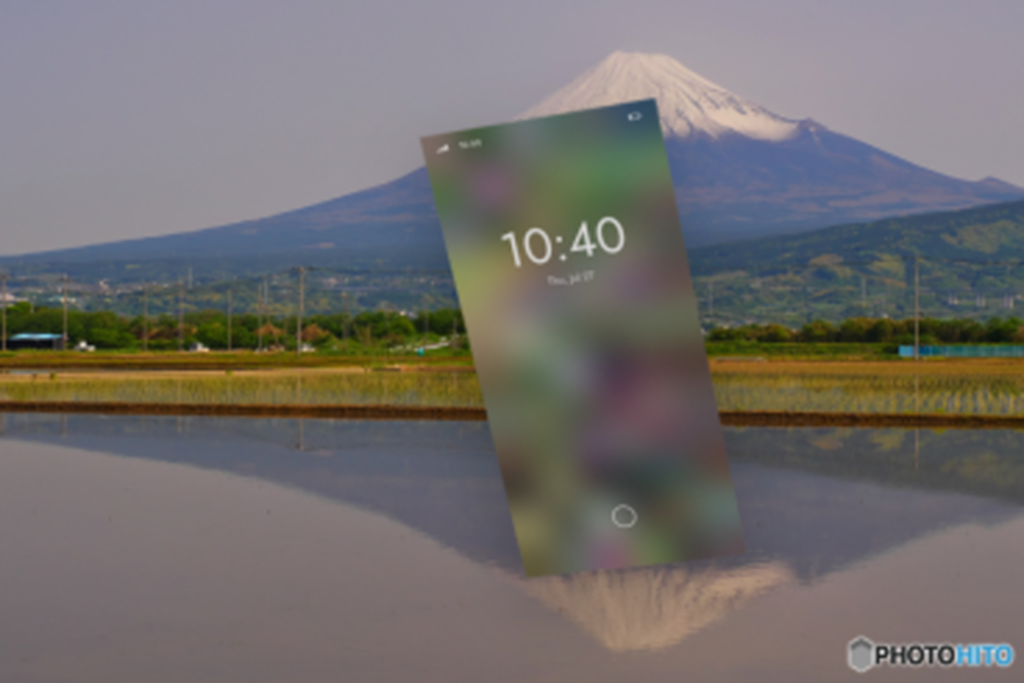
10 h 40 min
